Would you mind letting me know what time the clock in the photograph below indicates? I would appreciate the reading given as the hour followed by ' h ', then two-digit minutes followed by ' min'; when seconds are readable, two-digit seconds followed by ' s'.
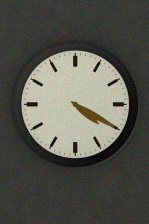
4 h 20 min
